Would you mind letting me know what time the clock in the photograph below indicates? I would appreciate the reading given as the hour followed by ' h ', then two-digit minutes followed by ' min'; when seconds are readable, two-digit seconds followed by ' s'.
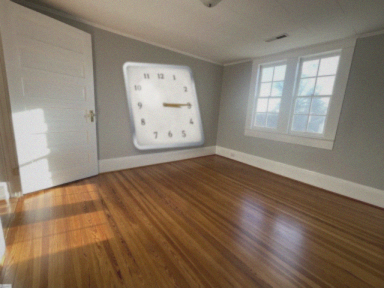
3 h 15 min
